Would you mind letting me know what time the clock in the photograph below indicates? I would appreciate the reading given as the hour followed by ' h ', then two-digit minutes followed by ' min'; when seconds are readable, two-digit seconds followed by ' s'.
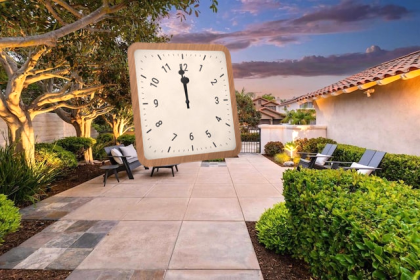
11 h 59 min
